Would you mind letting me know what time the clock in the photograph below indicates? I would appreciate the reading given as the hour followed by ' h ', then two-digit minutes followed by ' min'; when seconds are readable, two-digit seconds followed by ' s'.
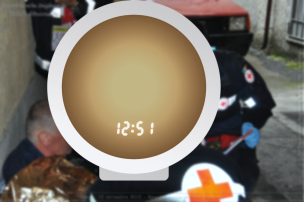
12 h 51 min
